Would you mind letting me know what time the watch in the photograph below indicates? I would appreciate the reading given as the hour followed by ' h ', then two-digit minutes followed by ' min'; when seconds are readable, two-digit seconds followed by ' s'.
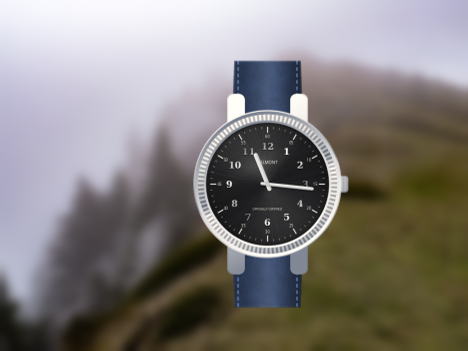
11 h 16 min
